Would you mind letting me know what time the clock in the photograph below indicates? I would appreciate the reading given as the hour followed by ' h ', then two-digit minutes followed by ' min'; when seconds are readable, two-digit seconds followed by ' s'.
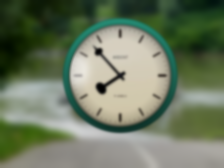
7 h 53 min
